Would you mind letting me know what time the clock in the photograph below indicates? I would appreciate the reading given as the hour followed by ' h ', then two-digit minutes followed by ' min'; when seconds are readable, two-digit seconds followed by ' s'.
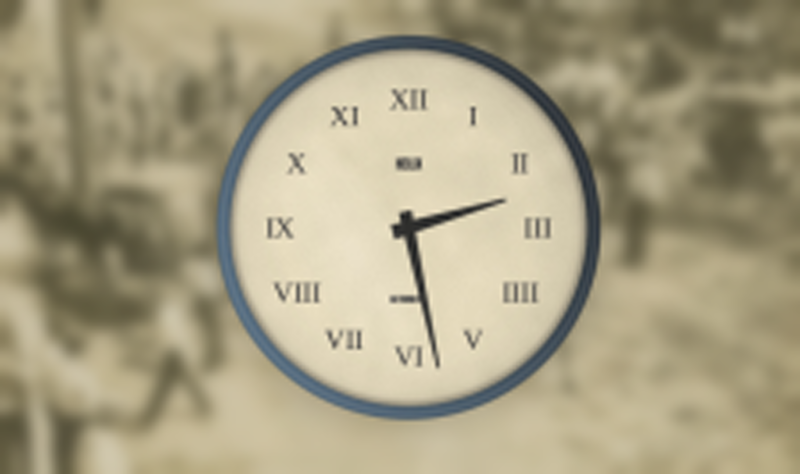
2 h 28 min
